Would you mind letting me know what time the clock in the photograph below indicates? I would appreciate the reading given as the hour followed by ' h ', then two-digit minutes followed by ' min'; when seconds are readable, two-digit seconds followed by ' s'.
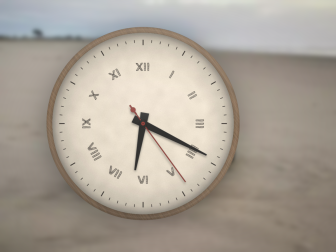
6 h 19 min 24 s
